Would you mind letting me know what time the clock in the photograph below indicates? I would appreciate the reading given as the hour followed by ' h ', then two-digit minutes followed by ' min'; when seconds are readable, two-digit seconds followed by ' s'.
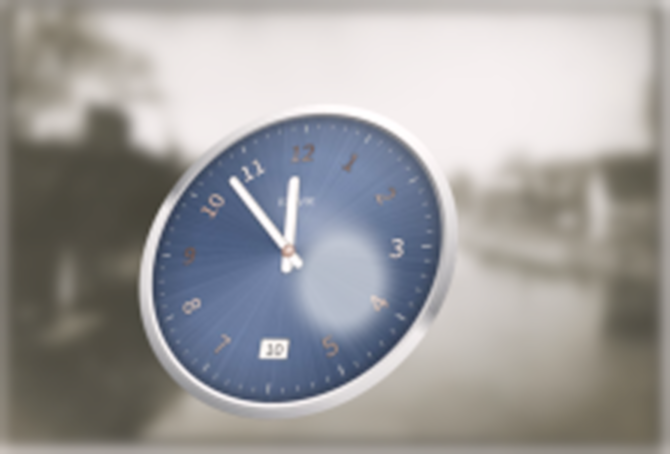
11 h 53 min
